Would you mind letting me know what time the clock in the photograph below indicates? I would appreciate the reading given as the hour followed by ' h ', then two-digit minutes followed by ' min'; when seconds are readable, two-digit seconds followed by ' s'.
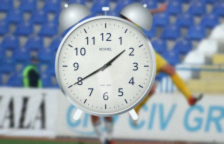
1 h 40 min
